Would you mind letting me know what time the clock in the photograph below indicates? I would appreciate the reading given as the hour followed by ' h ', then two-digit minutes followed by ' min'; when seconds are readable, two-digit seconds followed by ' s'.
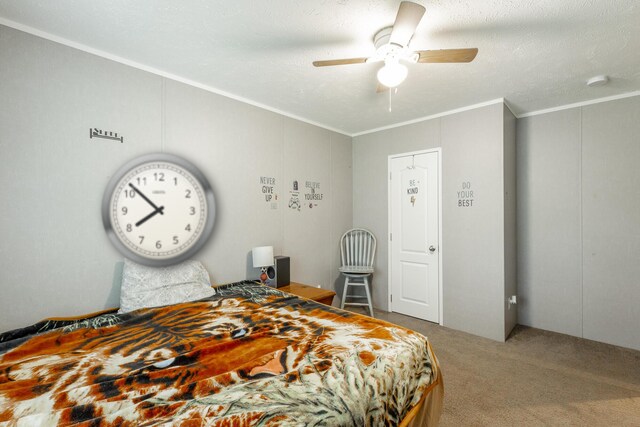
7 h 52 min
